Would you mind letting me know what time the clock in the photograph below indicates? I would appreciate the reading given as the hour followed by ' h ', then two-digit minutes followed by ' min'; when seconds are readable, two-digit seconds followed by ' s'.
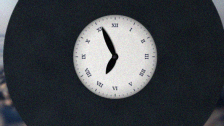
6 h 56 min
